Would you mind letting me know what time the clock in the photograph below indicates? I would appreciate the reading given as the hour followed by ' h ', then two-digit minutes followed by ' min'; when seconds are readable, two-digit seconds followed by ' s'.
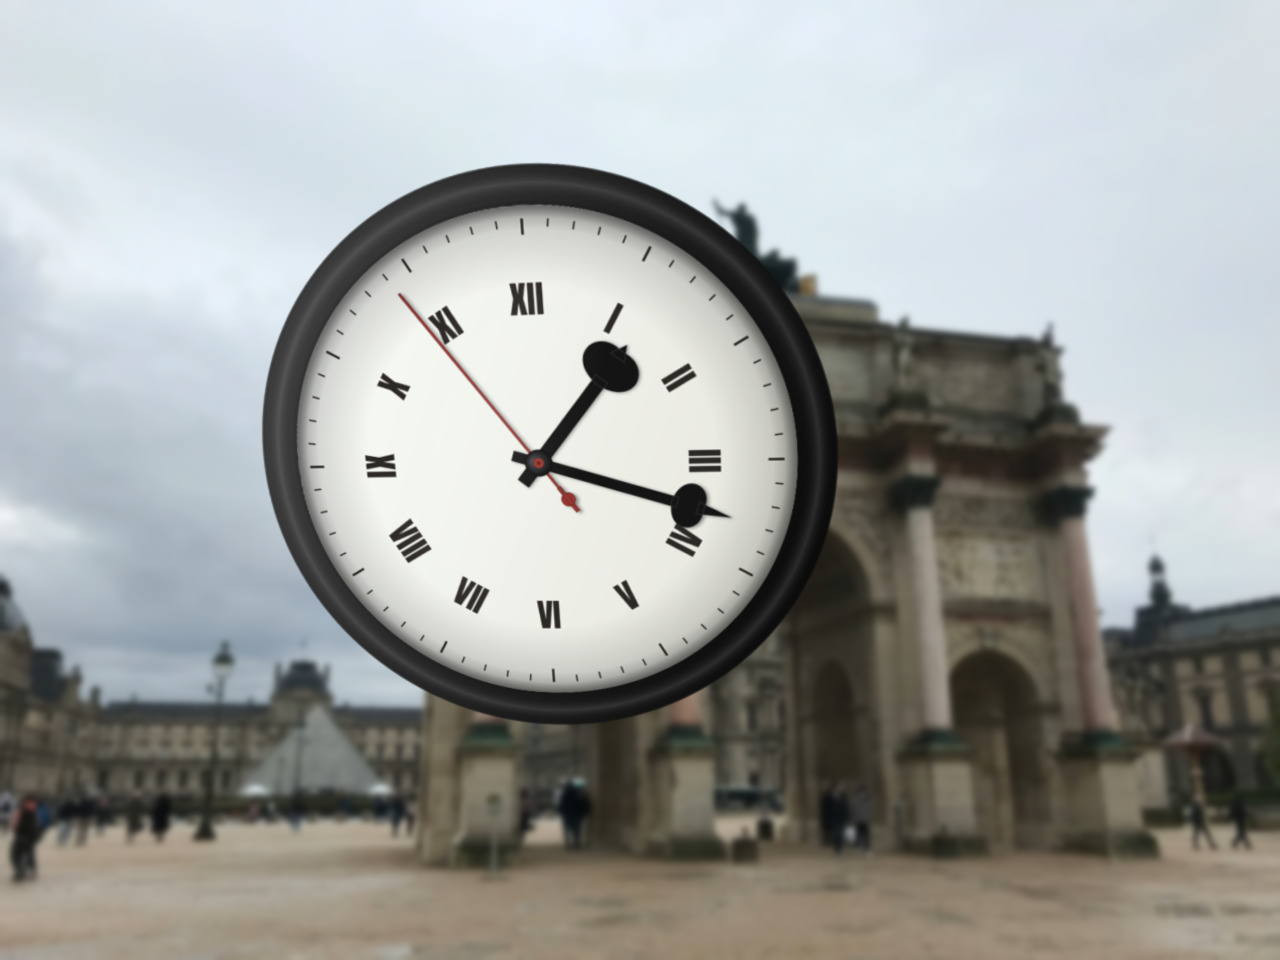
1 h 17 min 54 s
